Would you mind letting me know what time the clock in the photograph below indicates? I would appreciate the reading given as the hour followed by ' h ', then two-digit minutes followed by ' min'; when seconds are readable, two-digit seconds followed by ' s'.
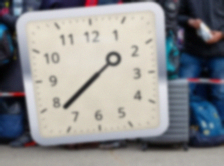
1 h 38 min
